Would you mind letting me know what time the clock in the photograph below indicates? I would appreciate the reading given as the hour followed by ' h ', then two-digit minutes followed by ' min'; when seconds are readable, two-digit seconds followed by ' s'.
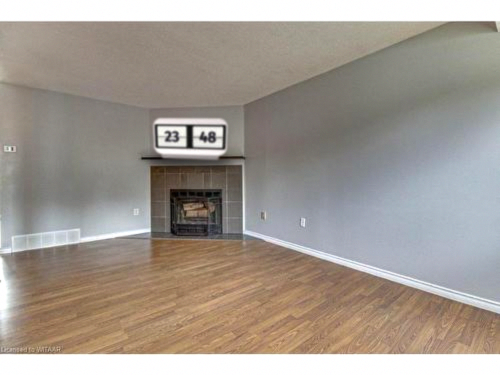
23 h 48 min
